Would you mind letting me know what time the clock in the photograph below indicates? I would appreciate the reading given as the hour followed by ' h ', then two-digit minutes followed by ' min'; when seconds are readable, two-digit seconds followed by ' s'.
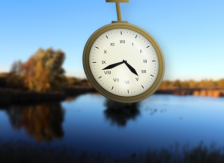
4 h 42 min
